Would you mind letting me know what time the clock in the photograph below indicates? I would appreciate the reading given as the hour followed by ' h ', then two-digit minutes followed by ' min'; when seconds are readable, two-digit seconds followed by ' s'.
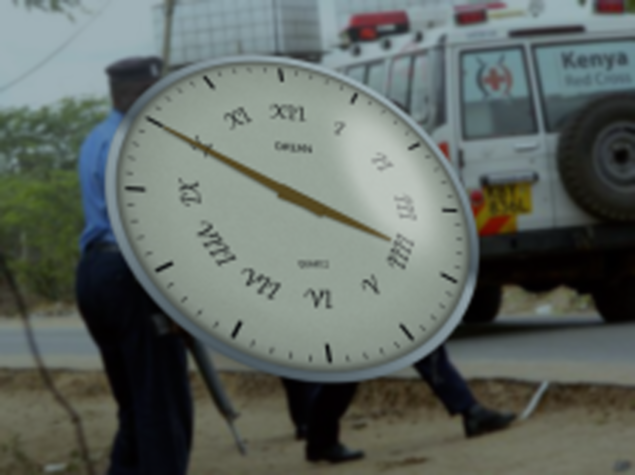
3 h 50 min
